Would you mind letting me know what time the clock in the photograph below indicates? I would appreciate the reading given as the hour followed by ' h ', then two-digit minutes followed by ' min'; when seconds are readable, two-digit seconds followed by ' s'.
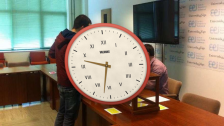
9 h 32 min
